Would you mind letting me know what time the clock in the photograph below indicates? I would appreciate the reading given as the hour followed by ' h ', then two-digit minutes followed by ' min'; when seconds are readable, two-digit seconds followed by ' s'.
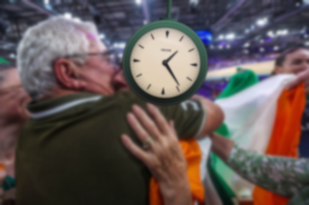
1 h 24 min
